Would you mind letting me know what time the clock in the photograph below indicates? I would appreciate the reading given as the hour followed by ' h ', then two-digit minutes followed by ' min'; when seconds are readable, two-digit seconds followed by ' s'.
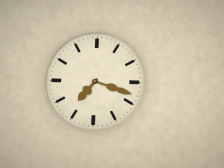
7 h 18 min
